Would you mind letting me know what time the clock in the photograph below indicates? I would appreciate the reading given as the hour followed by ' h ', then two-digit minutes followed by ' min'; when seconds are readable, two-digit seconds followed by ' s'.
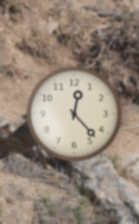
12 h 23 min
